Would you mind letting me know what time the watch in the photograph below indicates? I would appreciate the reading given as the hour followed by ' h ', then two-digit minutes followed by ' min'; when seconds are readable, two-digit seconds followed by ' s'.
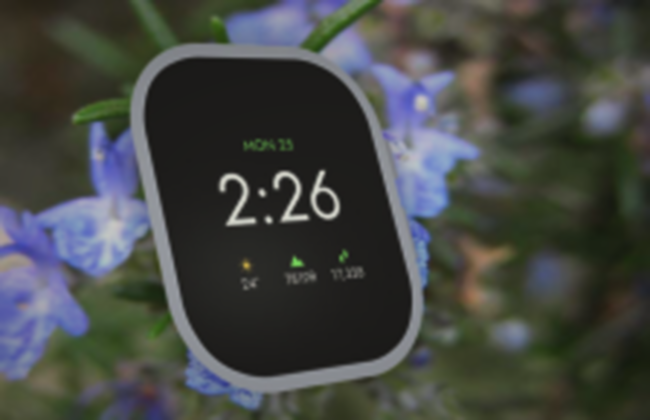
2 h 26 min
